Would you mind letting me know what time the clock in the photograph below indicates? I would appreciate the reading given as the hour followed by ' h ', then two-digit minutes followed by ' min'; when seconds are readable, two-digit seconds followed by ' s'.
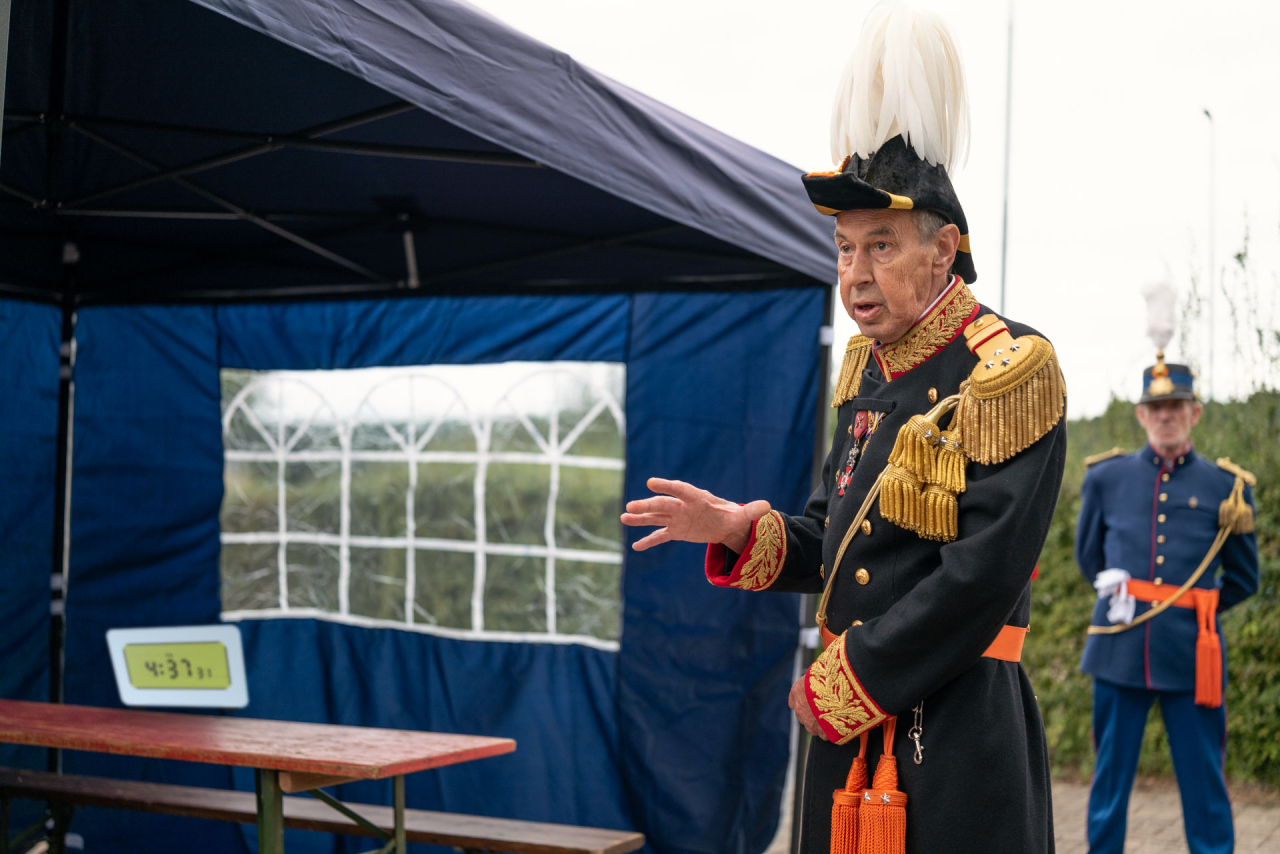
4 h 37 min
